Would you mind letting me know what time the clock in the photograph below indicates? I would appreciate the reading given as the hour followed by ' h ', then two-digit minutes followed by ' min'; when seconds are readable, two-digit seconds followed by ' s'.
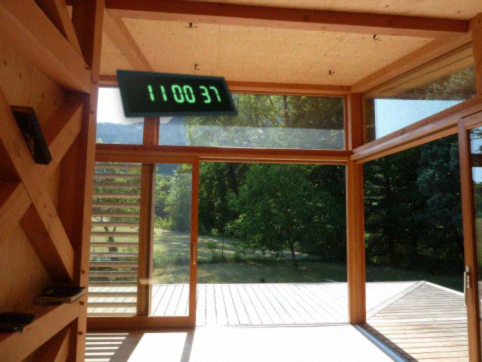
11 h 00 min 37 s
